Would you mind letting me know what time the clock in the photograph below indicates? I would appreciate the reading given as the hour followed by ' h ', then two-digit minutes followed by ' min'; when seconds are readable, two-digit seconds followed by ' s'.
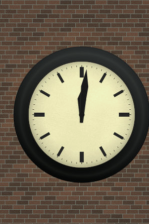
12 h 01 min
